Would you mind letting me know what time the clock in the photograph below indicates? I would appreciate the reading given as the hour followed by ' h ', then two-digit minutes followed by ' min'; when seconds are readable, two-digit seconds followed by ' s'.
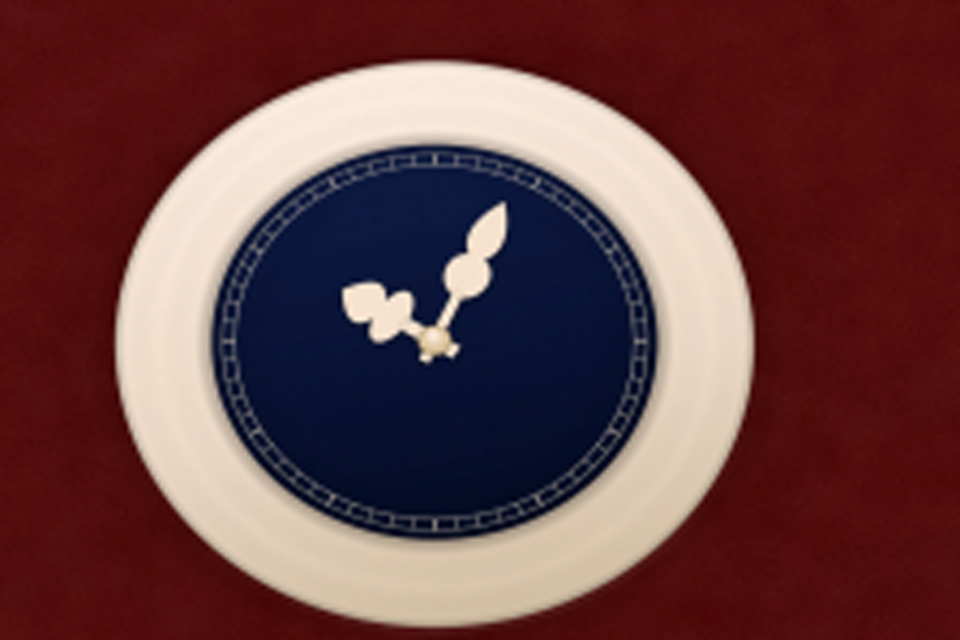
10 h 04 min
